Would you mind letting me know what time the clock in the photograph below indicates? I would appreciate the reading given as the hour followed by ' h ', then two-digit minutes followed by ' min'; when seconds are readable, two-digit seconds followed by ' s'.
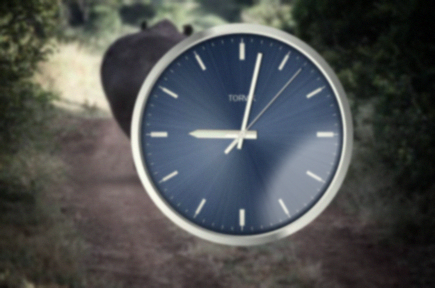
9 h 02 min 07 s
